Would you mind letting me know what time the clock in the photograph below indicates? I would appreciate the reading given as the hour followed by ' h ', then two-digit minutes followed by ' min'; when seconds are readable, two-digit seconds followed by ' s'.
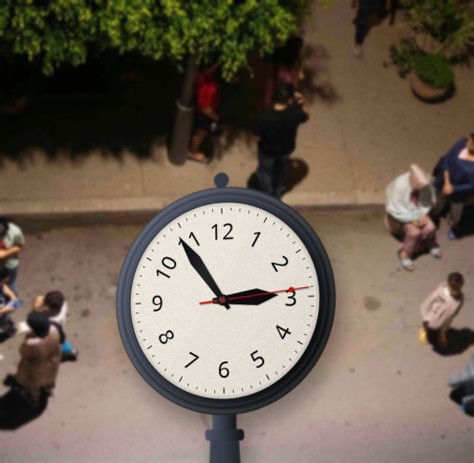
2 h 54 min 14 s
